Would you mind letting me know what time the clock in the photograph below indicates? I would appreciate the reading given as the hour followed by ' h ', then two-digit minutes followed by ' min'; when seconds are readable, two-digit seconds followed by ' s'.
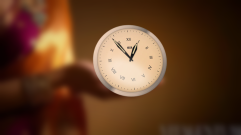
12 h 54 min
